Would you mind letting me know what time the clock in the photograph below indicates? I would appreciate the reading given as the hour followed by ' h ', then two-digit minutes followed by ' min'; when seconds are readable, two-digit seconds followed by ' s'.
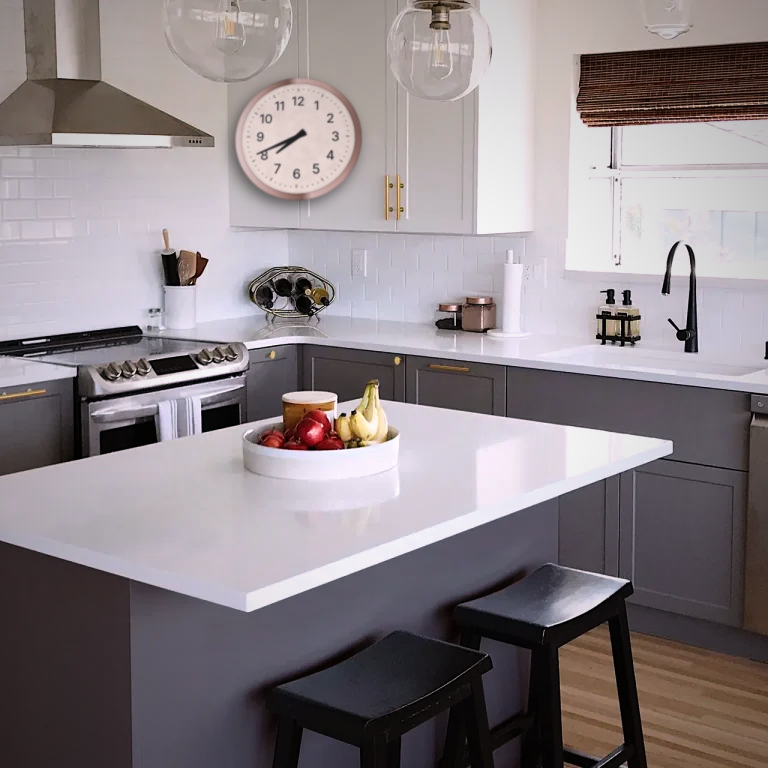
7 h 41 min
